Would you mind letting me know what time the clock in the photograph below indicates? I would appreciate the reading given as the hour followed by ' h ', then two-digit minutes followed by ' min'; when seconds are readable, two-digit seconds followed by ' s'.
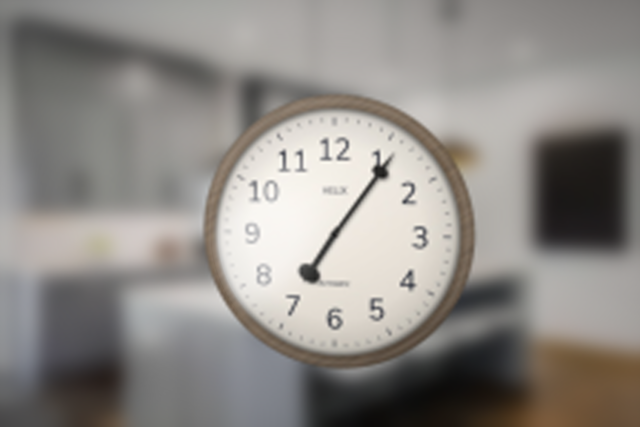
7 h 06 min
